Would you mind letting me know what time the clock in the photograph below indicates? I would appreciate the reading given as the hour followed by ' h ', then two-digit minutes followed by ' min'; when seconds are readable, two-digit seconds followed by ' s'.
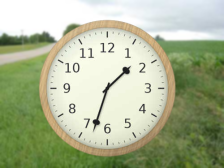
1 h 33 min
